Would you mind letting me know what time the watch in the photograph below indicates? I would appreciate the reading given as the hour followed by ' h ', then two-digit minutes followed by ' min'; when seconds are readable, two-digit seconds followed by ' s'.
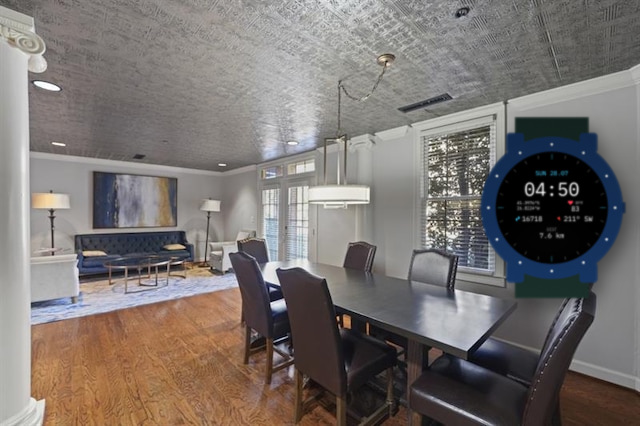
4 h 50 min
